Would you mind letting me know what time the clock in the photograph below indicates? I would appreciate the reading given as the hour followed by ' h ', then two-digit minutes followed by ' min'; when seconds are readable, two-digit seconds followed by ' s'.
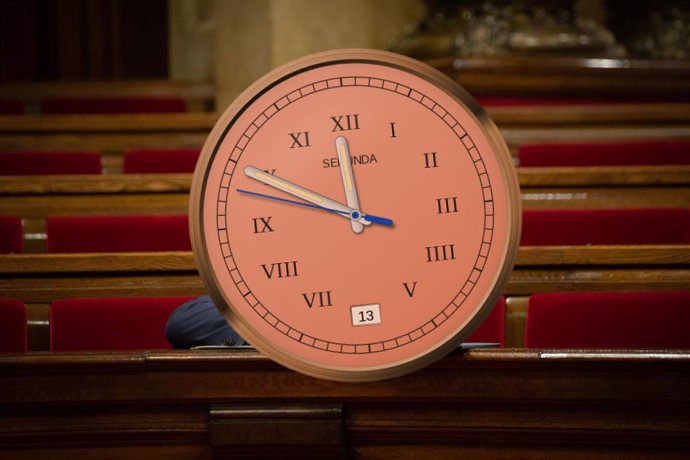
11 h 49 min 48 s
